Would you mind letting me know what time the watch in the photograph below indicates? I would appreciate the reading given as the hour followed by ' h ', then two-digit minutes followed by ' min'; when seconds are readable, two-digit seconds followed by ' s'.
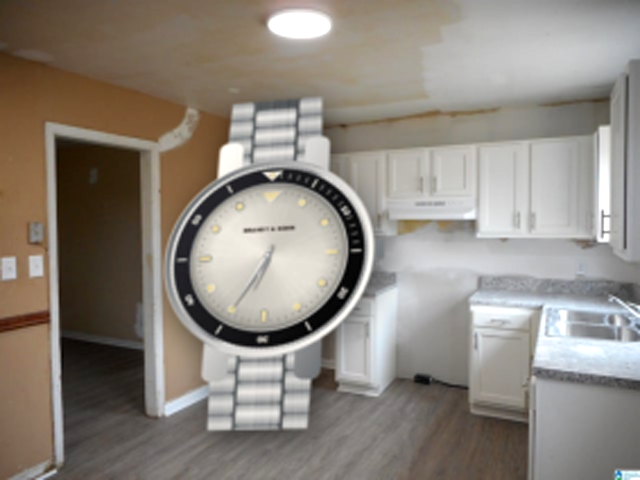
6 h 35 min
